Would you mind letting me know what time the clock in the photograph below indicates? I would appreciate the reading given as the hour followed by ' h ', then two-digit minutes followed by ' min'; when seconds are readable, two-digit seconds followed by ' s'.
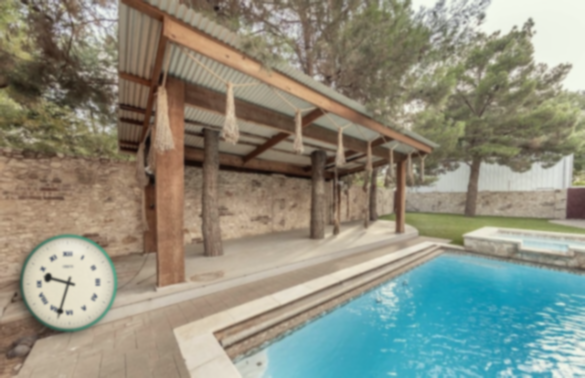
9 h 33 min
